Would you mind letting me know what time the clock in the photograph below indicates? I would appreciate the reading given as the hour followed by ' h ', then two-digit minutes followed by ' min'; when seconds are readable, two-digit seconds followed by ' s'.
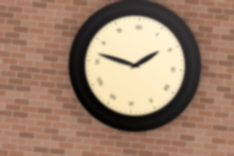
1 h 47 min
